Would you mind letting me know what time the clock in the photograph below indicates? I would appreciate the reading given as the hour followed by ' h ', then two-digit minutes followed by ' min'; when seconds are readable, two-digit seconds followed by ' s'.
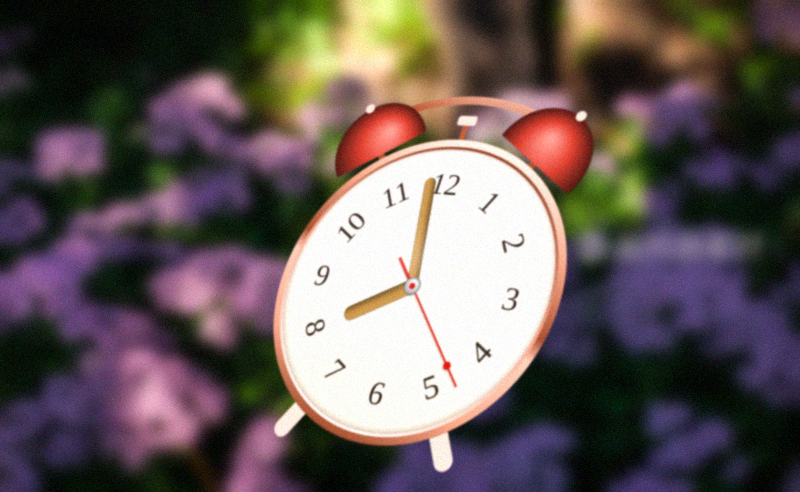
7 h 58 min 23 s
